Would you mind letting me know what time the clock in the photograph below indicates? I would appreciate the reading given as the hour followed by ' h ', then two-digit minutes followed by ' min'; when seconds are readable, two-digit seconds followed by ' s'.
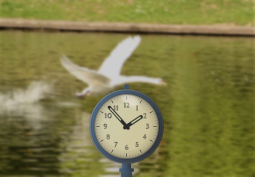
1 h 53 min
